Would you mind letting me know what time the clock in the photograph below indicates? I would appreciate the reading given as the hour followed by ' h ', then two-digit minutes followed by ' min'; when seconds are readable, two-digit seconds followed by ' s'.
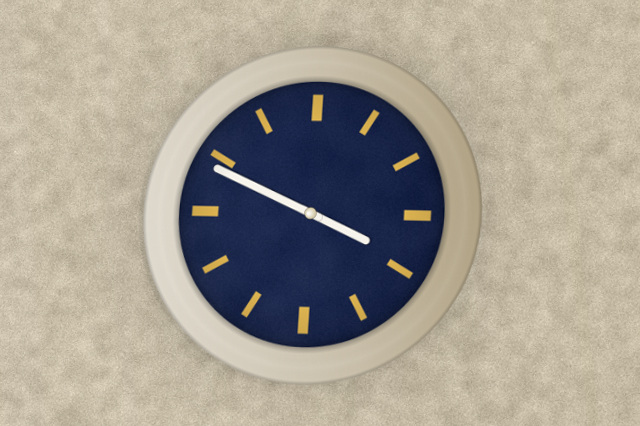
3 h 49 min
